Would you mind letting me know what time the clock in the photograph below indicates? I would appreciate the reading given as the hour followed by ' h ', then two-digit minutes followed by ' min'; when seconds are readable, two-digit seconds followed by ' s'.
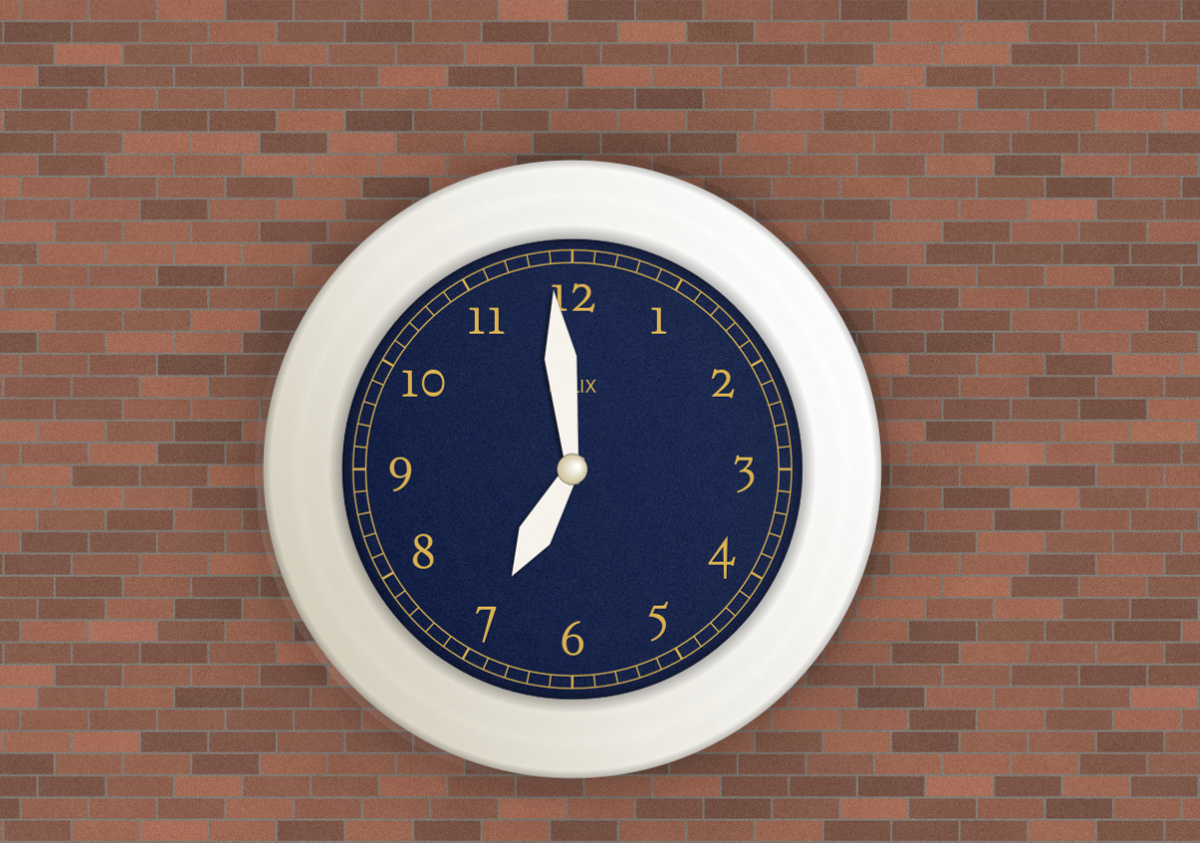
6 h 59 min
